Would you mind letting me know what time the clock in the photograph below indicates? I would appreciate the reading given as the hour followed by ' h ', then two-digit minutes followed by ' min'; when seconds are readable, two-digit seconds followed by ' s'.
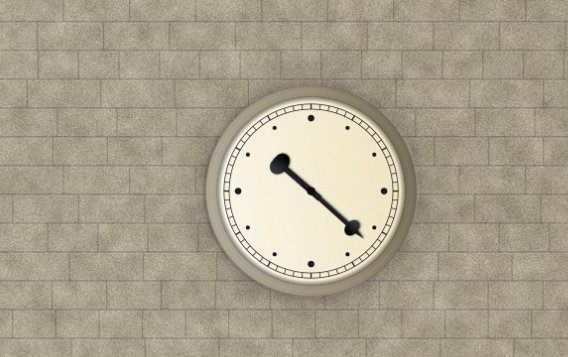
10 h 22 min
